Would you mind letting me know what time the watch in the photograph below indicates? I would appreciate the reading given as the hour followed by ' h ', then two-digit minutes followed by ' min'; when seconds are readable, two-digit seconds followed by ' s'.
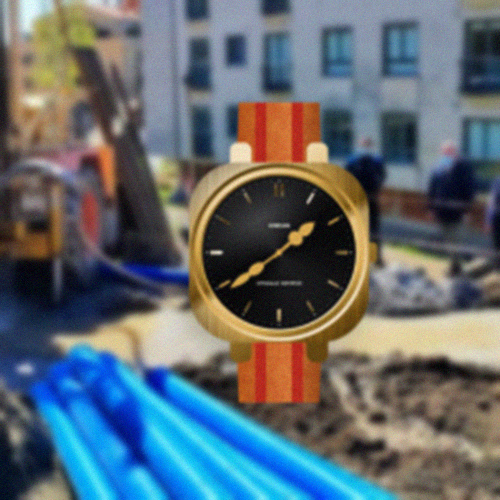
1 h 39 min
